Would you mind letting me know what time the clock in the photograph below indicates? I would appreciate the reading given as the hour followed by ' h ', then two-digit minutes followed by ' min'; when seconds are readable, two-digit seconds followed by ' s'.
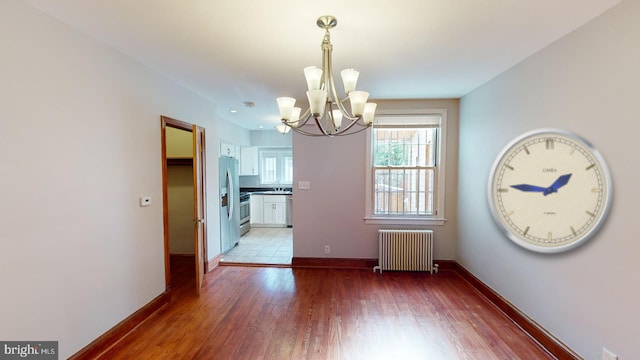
1 h 46 min
